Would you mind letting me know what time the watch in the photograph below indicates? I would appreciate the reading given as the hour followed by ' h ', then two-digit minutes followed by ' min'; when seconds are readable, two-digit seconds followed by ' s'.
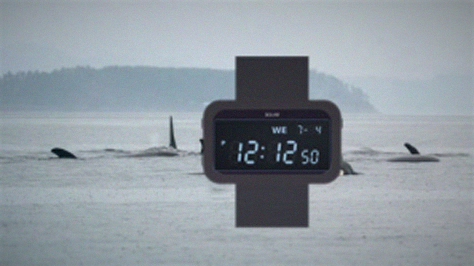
12 h 12 min 50 s
